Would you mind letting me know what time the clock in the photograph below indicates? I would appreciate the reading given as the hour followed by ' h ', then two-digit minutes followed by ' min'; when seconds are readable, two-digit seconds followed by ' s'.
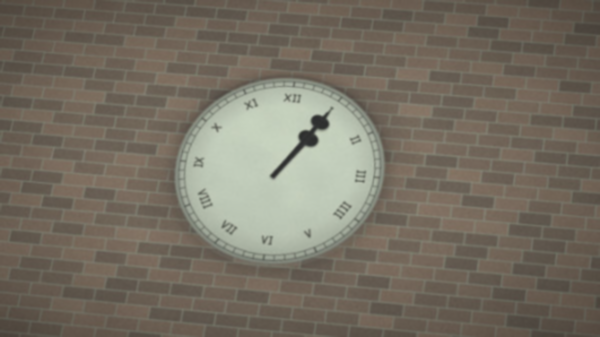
1 h 05 min
